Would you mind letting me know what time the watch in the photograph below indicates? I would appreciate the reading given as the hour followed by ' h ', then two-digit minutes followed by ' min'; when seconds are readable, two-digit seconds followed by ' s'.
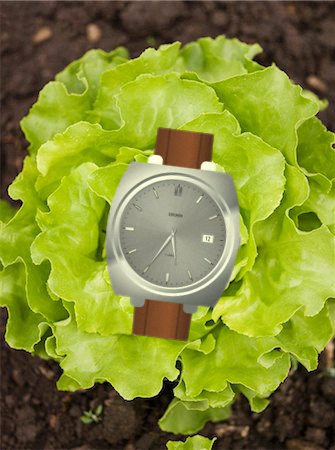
5 h 35 min
